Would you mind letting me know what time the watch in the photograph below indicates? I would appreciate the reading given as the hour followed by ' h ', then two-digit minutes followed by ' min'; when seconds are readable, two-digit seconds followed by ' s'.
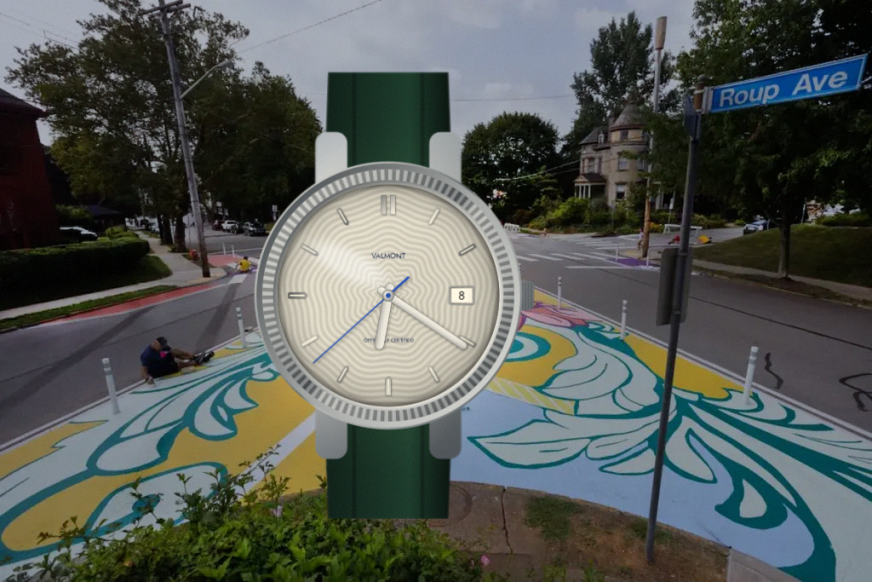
6 h 20 min 38 s
